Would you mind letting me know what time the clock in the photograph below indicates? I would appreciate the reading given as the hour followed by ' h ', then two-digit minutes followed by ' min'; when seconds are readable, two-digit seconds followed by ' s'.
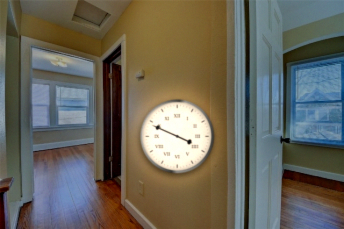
3 h 49 min
